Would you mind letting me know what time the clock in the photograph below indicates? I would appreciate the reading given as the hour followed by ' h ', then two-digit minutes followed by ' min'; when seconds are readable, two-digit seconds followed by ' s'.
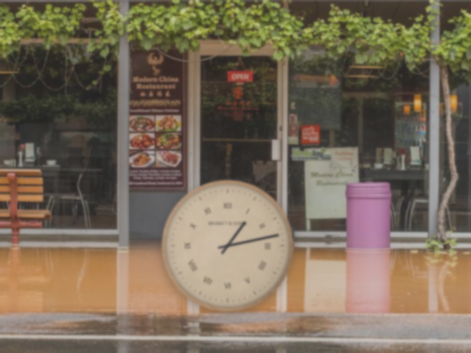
1 h 13 min
